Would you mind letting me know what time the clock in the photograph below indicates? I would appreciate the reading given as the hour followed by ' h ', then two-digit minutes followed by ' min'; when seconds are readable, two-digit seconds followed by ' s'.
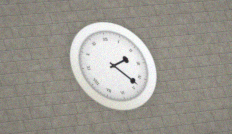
2 h 23 min
